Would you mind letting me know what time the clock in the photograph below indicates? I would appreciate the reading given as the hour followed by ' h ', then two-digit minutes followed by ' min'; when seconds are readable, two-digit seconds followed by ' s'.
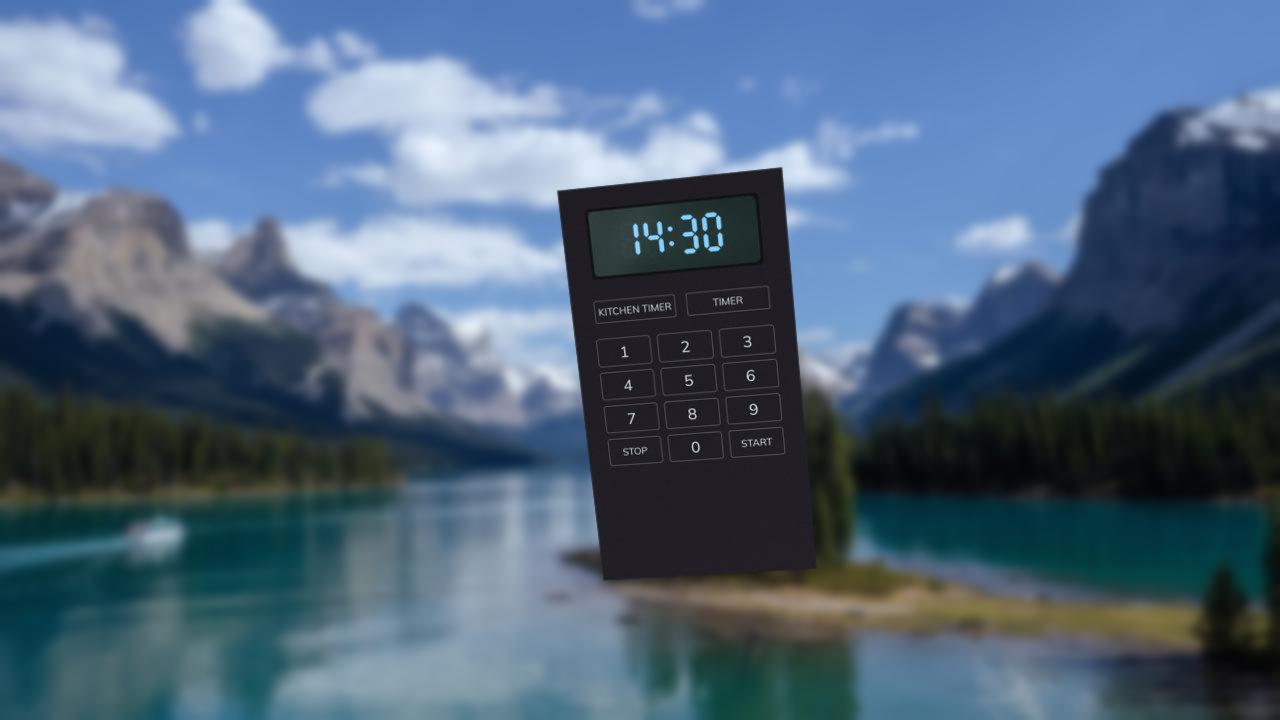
14 h 30 min
